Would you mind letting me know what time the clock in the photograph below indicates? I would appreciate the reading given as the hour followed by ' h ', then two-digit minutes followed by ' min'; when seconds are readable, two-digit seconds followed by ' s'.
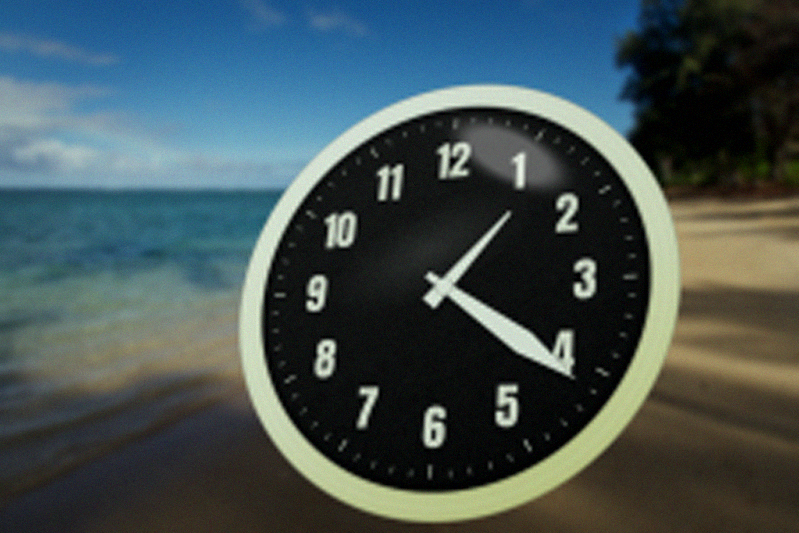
1 h 21 min
